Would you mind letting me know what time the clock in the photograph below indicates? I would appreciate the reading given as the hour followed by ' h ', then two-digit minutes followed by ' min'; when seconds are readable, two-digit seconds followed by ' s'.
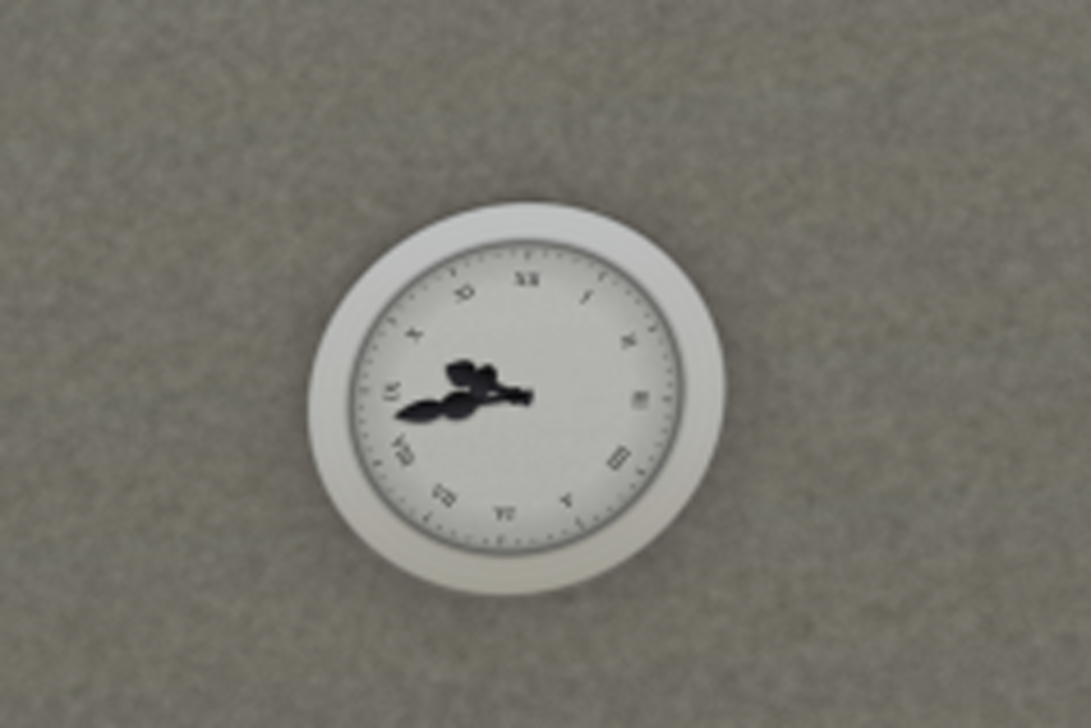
9 h 43 min
